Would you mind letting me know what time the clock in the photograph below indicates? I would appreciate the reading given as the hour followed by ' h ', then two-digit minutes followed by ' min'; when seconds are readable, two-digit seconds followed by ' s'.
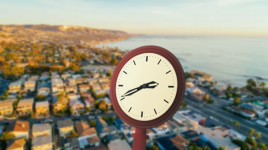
2 h 41 min
